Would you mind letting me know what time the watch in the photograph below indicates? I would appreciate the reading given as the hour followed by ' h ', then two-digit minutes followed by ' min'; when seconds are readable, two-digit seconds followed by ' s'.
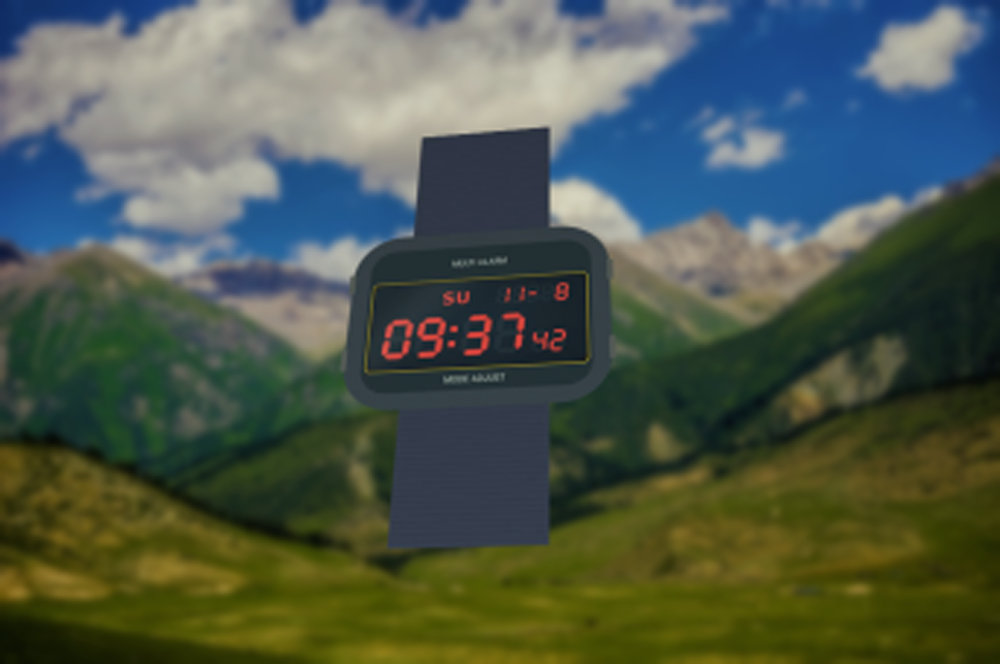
9 h 37 min 42 s
